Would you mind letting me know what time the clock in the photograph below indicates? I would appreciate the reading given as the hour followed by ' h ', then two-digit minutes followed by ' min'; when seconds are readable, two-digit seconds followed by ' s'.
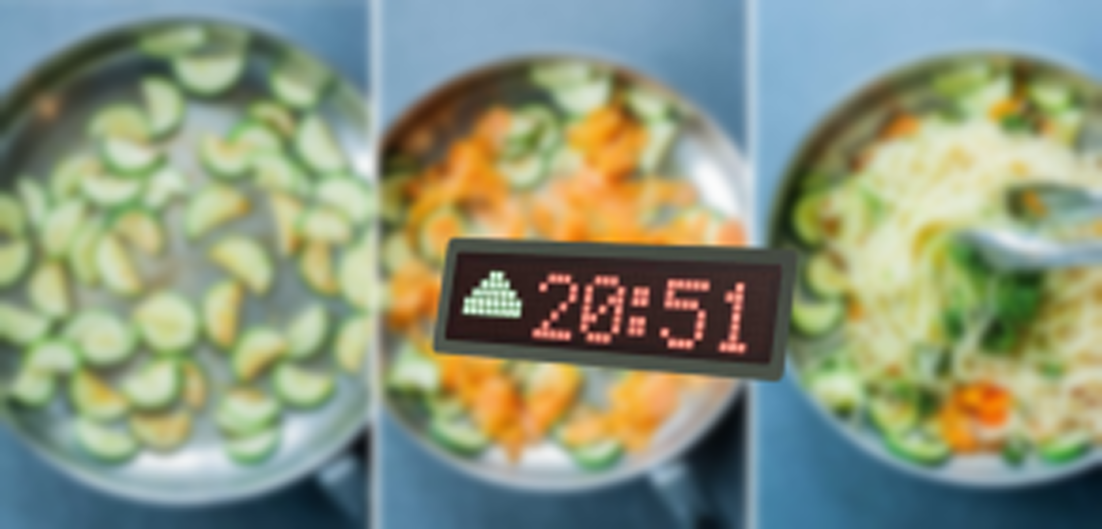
20 h 51 min
